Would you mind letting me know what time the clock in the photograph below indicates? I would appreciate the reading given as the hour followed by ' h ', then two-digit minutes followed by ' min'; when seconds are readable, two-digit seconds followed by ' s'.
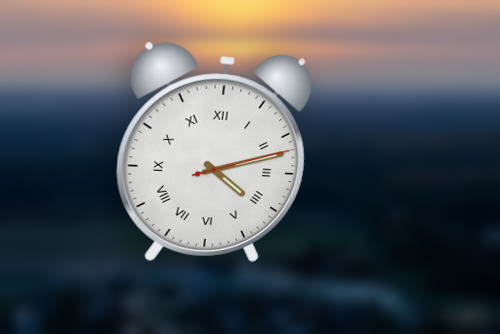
4 h 12 min 12 s
